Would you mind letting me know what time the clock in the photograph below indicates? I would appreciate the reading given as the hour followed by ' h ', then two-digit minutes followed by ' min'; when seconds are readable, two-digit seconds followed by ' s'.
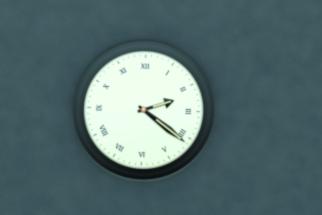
2 h 21 min
